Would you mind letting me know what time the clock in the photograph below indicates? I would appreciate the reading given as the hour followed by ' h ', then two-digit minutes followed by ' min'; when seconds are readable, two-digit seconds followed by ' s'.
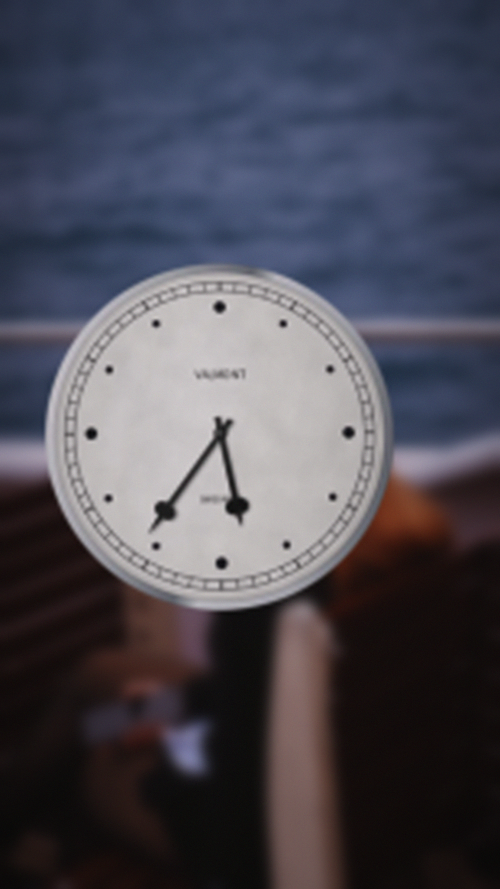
5 h 36 min
